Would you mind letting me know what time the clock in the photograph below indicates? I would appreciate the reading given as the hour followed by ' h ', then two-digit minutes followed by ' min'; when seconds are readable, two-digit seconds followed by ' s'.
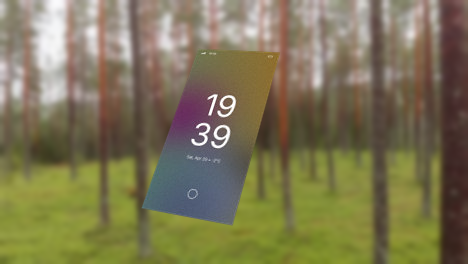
19 h 39 min
